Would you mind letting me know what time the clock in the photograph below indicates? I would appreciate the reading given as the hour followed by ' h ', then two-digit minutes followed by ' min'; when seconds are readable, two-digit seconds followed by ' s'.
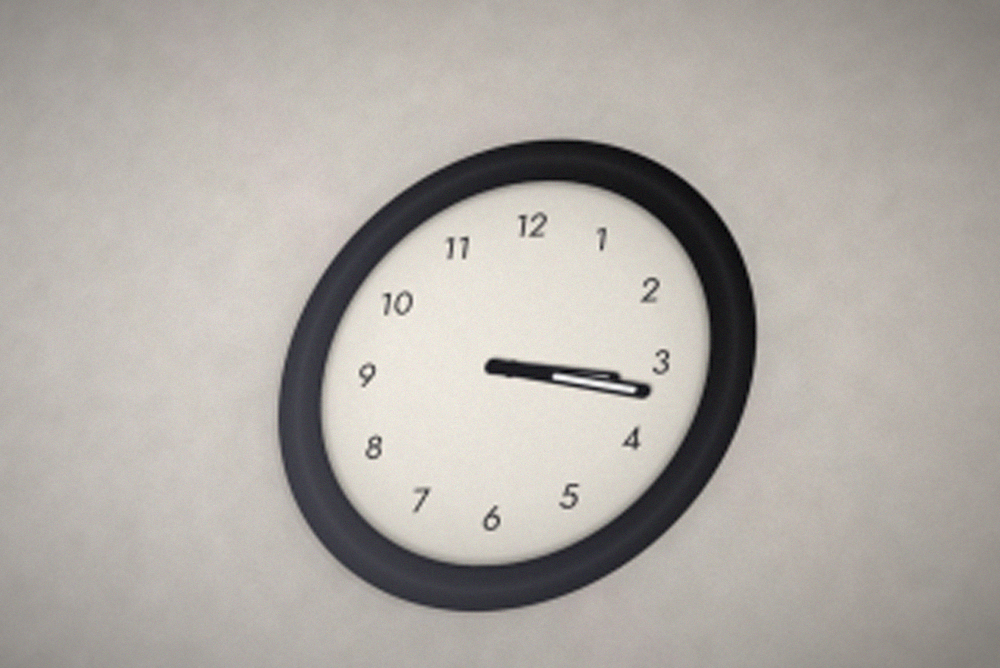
3 h 17 min
